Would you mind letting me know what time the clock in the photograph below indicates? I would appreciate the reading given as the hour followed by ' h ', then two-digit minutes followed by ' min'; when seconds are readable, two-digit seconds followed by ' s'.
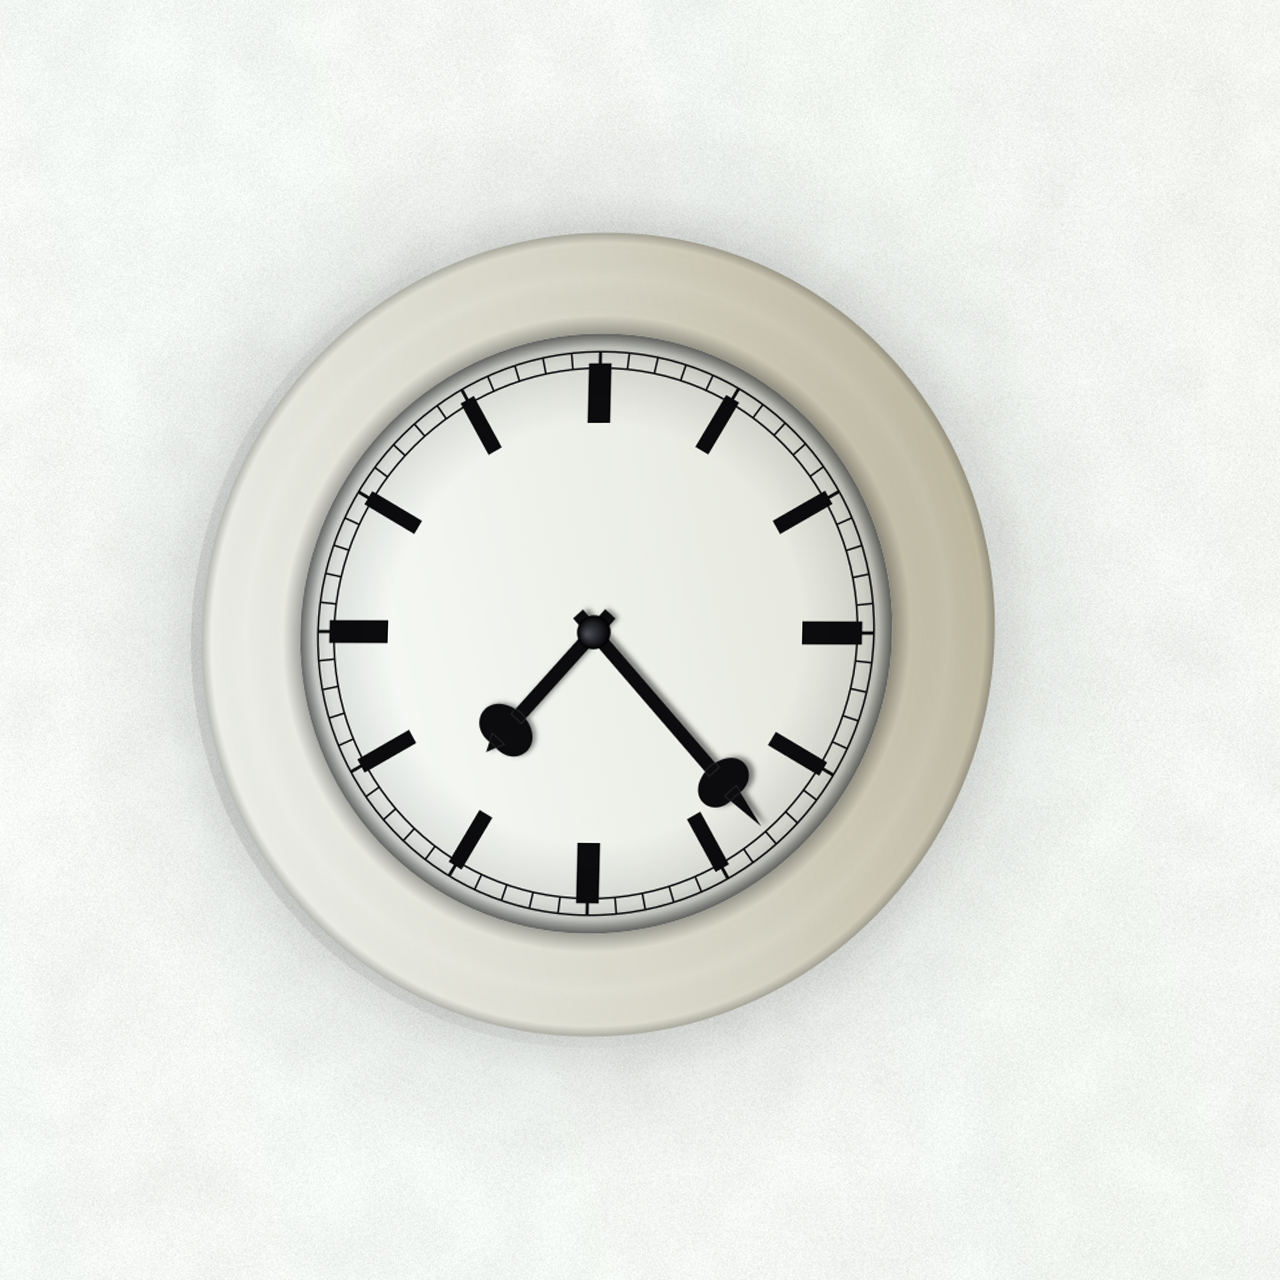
7 h 23 min
